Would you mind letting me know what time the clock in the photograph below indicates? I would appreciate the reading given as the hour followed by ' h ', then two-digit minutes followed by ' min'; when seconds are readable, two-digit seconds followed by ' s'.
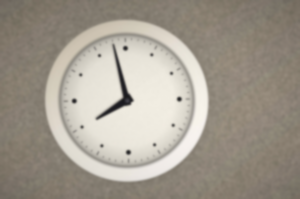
7 h 58 min
